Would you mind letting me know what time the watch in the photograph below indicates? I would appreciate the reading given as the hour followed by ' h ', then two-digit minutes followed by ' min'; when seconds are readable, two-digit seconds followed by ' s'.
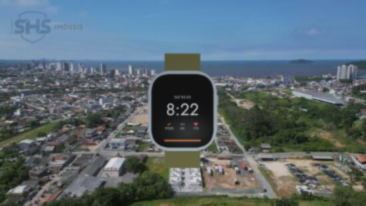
8 h 22 min
